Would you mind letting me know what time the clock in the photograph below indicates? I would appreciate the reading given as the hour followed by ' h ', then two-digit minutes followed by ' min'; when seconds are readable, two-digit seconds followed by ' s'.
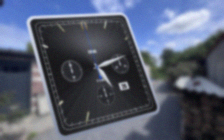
5 h 13 min
